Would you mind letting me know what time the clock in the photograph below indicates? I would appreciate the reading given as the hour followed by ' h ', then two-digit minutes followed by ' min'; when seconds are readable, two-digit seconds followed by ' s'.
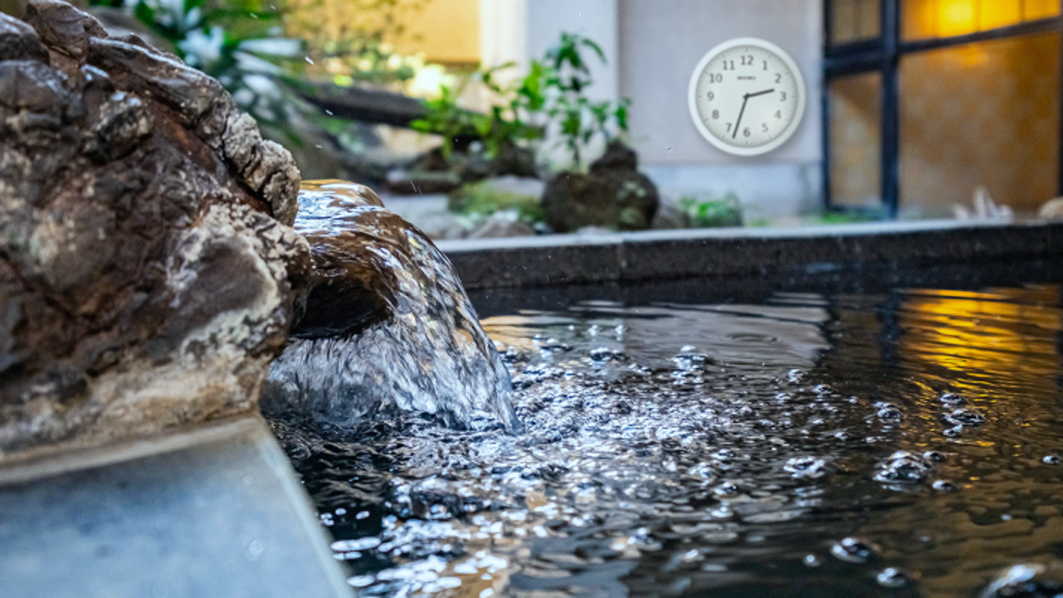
2 h 33 min
